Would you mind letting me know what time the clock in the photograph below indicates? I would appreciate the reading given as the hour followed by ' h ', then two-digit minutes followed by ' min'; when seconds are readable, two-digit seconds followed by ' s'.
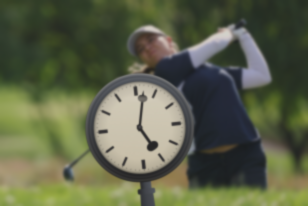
5 h 02 min
